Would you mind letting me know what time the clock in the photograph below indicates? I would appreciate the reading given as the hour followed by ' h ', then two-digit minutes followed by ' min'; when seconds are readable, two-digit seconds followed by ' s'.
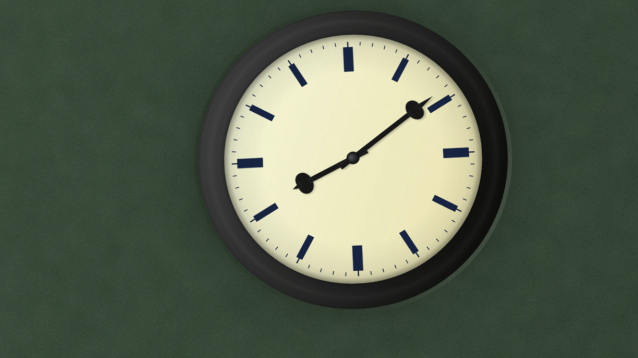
8 h 09 min
